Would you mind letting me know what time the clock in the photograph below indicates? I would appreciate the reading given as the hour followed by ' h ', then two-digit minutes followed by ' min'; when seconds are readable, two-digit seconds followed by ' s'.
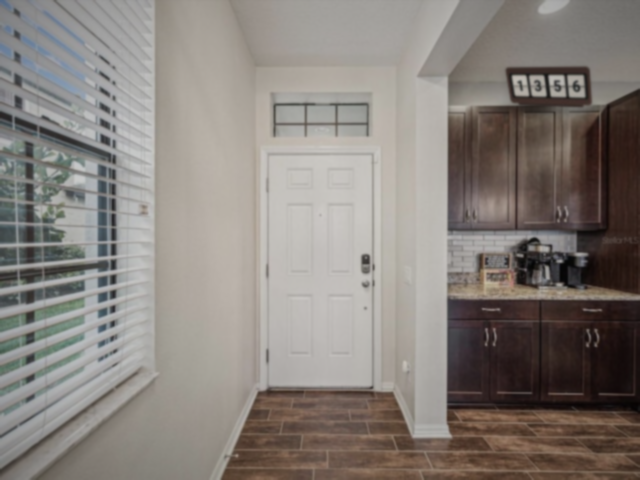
13 h 56 min
